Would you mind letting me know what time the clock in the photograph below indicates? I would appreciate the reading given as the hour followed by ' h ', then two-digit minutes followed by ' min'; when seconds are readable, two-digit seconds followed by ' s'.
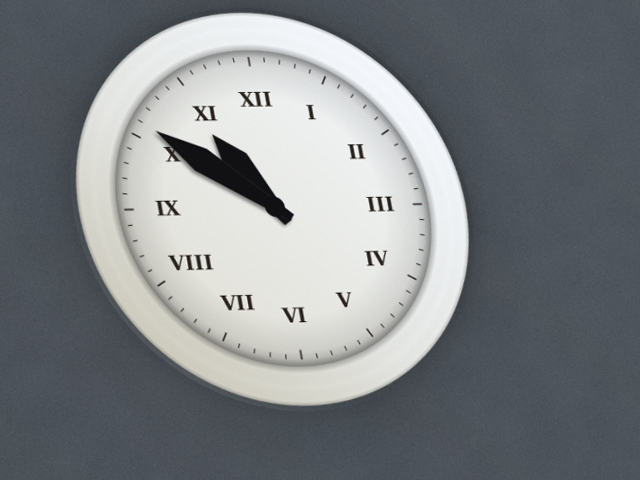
10 h 51 min
